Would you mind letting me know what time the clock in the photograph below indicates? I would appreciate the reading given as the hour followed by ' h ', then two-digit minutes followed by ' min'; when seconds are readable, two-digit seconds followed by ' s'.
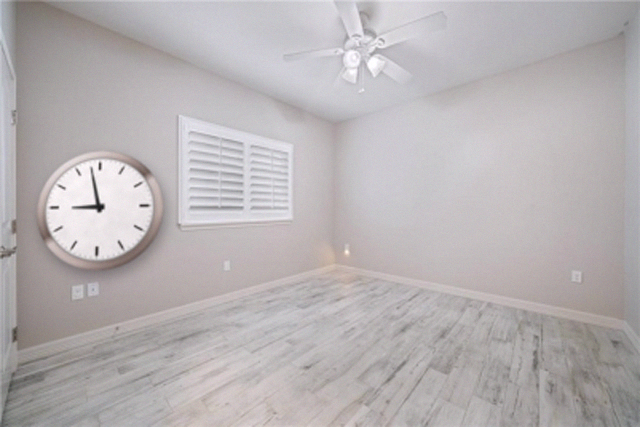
8 h 58 min
